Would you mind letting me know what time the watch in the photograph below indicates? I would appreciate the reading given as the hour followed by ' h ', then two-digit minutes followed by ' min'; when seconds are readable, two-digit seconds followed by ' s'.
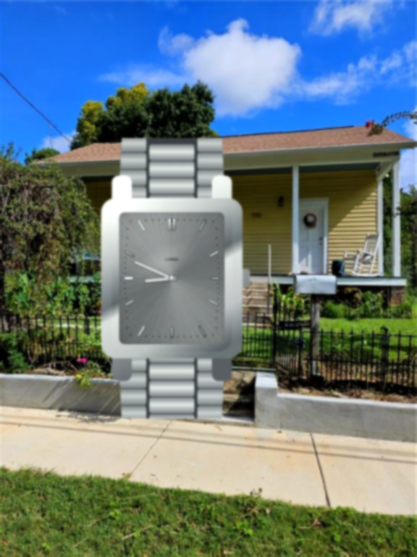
8 h 49 min
